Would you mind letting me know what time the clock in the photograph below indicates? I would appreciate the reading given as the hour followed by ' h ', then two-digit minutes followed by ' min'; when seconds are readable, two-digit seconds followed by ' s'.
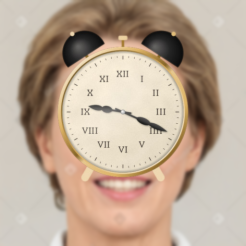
9 h 19 min
